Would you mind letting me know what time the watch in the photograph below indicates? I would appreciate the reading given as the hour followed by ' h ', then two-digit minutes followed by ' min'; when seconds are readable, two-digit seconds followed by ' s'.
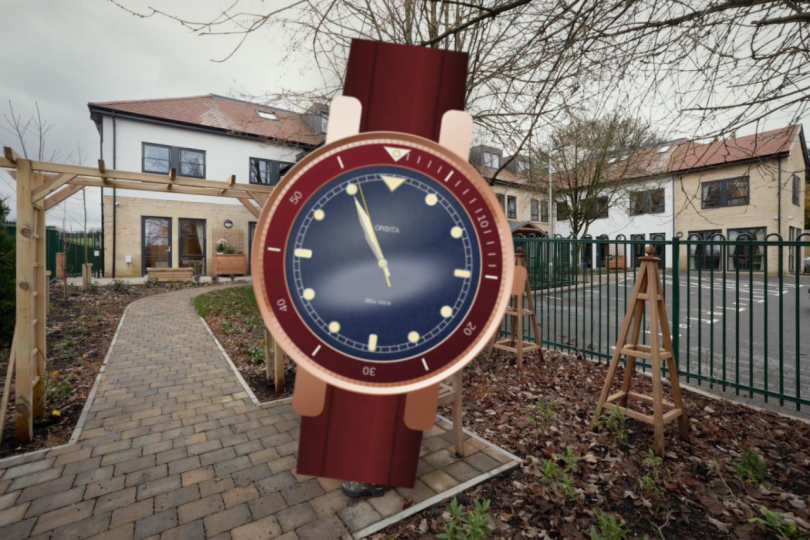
10 h 54 min 56 s
